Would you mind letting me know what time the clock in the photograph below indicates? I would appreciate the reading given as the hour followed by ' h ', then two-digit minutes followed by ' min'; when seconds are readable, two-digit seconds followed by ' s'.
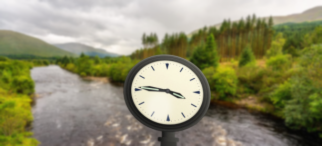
3 h 46 min
